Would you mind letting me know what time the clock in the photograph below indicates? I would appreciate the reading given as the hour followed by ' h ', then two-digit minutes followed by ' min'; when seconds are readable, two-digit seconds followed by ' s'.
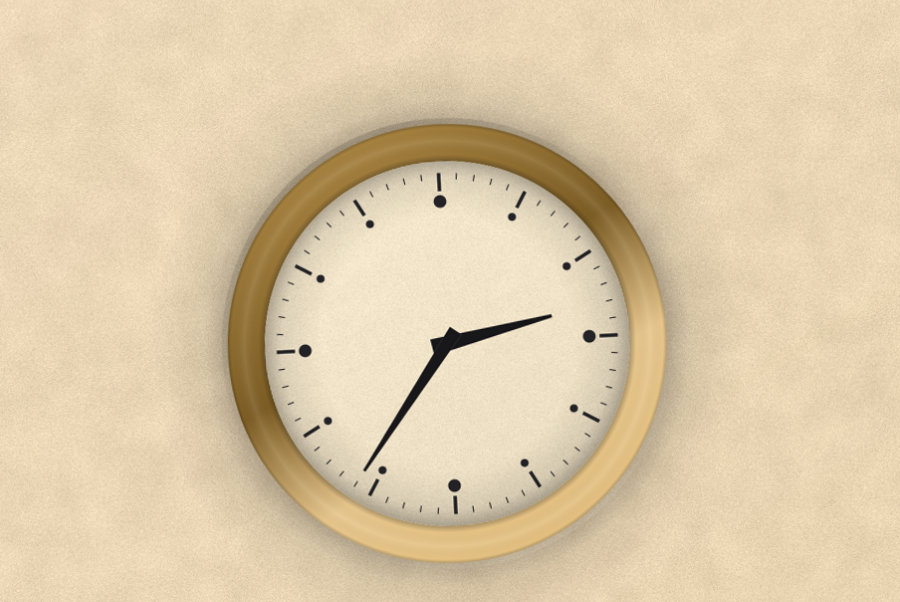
2 h 36 min
